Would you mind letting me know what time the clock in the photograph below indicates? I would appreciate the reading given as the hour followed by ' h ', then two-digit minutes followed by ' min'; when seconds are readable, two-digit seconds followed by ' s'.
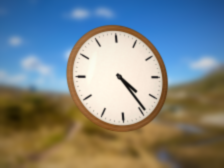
4 h 24 min
